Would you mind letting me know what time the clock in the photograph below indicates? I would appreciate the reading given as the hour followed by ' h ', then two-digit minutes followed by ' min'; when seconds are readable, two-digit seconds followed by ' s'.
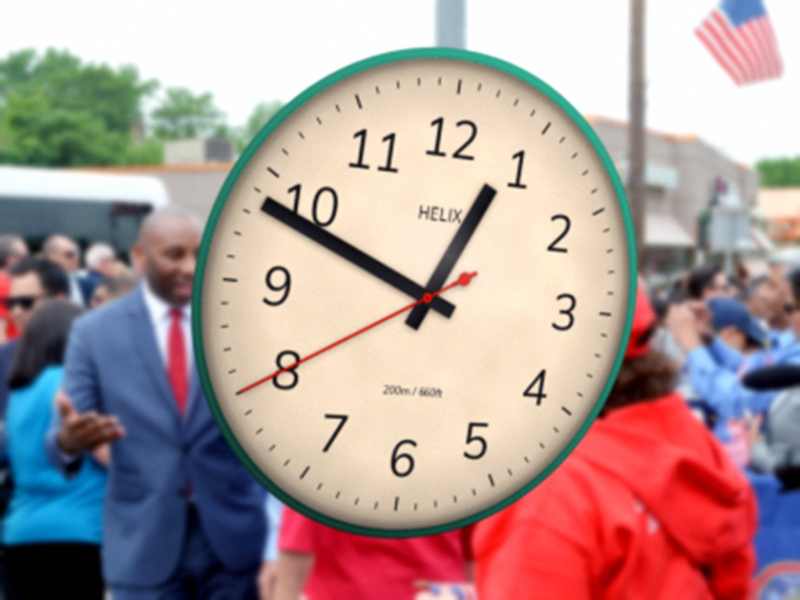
12 h 48 min 40 s
